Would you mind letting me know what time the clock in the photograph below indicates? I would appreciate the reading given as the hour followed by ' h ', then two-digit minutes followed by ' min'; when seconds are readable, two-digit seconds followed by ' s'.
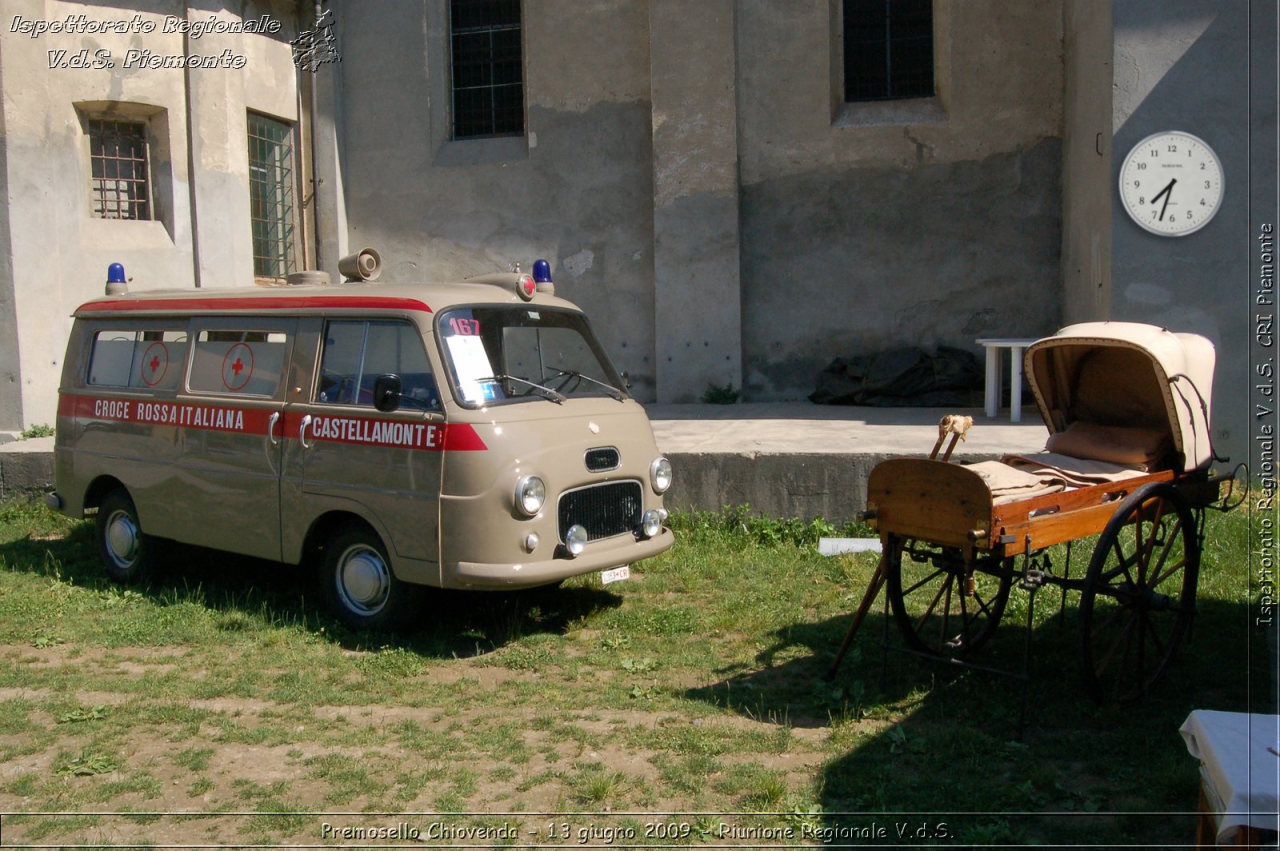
7 h 33 min
